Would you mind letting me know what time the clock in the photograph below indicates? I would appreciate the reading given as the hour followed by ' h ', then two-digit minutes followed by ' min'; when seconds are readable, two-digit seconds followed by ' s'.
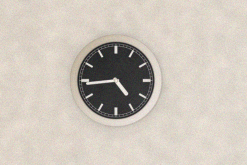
4 h 44 min
